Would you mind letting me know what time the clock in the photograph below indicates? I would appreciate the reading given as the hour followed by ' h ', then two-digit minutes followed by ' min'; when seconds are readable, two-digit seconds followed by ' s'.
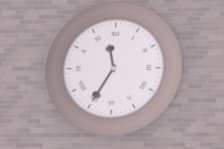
11 h 35 min
